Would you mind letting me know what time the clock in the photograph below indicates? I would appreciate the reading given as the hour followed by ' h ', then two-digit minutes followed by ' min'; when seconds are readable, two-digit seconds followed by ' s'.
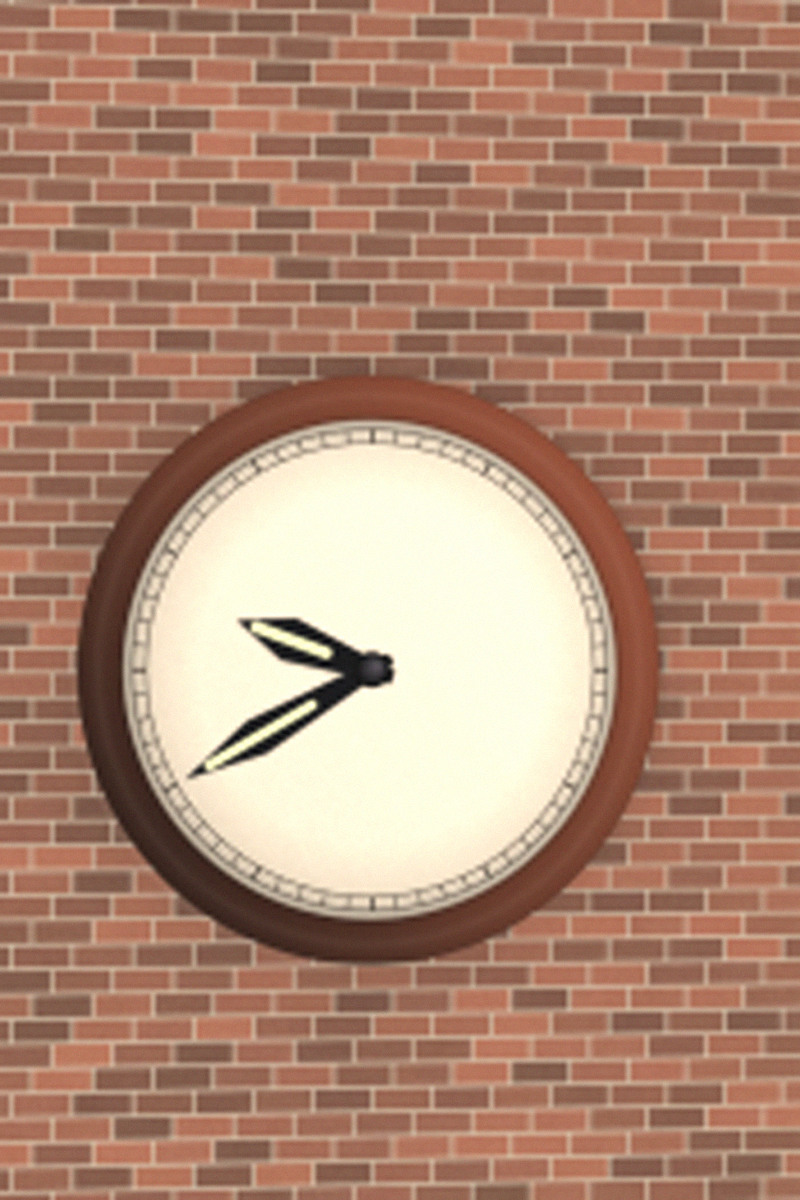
9 h 40 min
